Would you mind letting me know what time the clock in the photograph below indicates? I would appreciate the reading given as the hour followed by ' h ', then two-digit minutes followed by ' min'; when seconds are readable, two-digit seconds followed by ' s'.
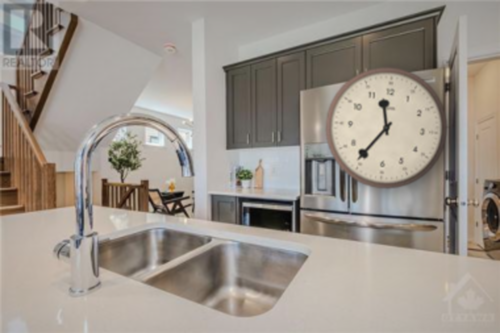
11 h 36 min
